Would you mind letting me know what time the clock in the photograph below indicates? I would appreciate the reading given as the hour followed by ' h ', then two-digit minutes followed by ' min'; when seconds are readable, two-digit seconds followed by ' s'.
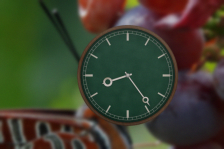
8 h 24 min
